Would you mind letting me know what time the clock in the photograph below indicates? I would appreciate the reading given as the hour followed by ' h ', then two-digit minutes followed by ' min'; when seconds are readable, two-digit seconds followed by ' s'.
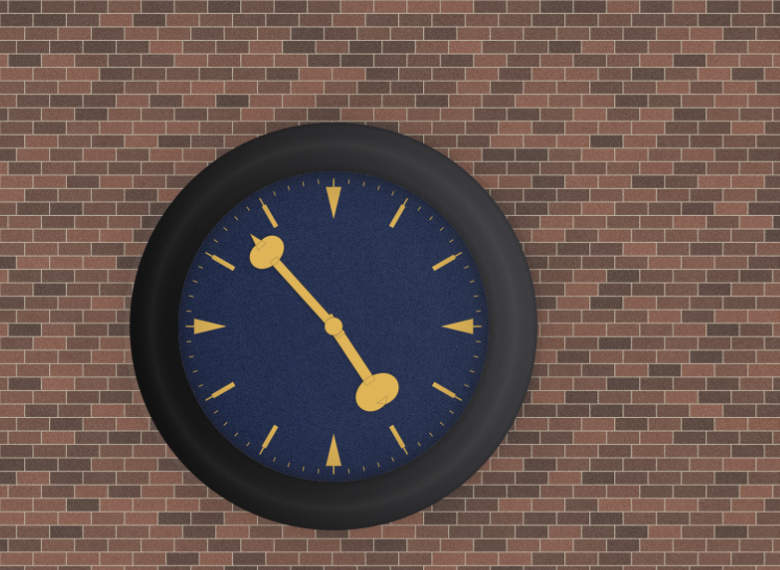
4 h 53 min
